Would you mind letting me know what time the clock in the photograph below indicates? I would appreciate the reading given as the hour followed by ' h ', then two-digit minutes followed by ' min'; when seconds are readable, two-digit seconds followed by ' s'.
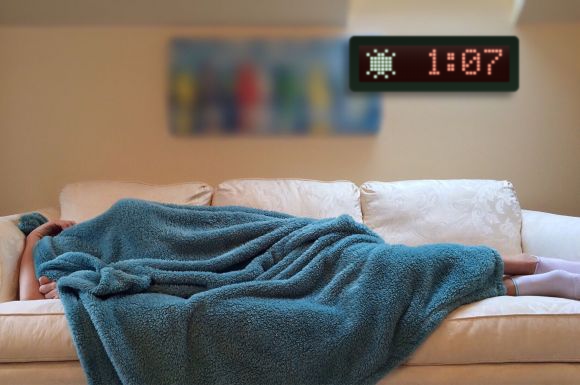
1 h 07 min
